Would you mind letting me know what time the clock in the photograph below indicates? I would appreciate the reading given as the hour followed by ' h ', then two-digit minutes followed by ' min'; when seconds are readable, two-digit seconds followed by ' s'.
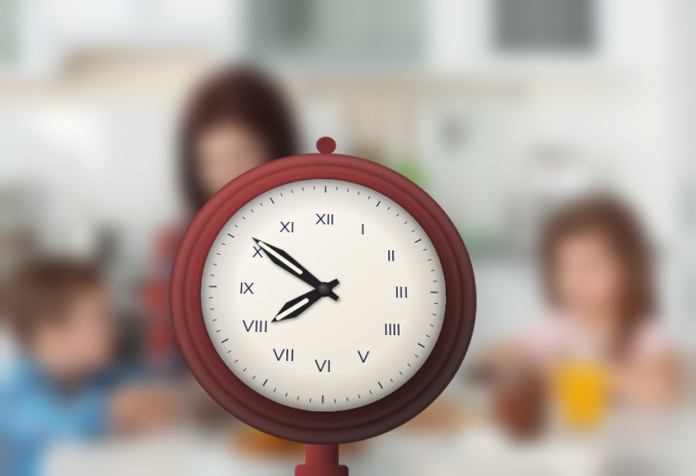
7 h 51 min
